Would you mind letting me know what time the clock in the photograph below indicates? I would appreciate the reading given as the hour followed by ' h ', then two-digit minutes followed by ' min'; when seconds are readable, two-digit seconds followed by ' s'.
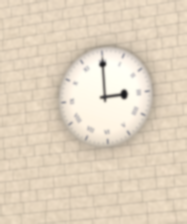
3 h 00 min
